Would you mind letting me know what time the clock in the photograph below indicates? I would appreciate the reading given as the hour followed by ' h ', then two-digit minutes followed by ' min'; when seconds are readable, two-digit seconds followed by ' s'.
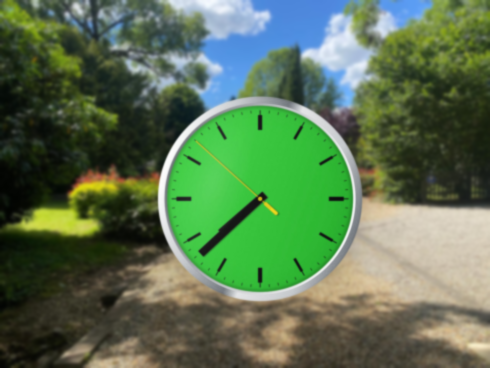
7 h 37 min 52 s
